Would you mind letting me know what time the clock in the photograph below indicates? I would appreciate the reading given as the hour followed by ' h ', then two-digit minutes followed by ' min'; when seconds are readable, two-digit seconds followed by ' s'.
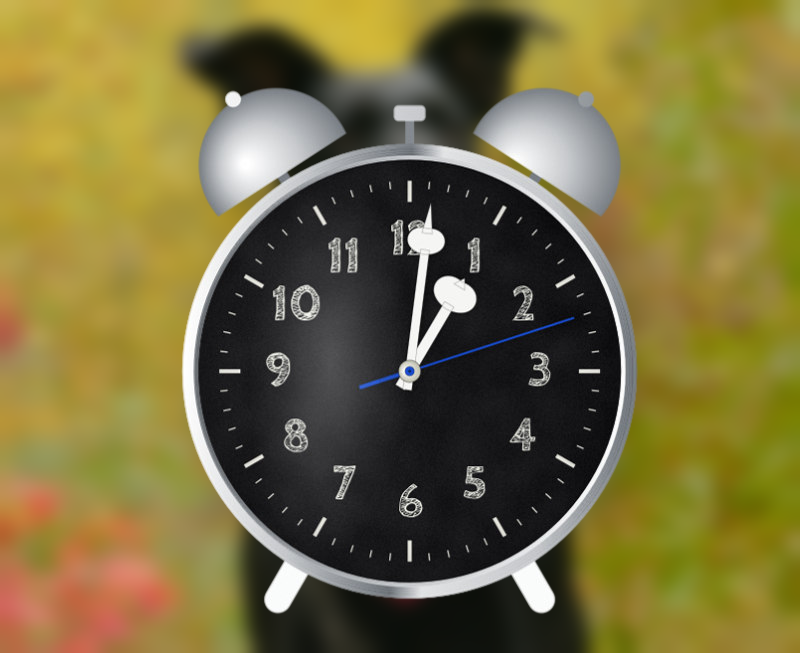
1 h 01 min 12 s
